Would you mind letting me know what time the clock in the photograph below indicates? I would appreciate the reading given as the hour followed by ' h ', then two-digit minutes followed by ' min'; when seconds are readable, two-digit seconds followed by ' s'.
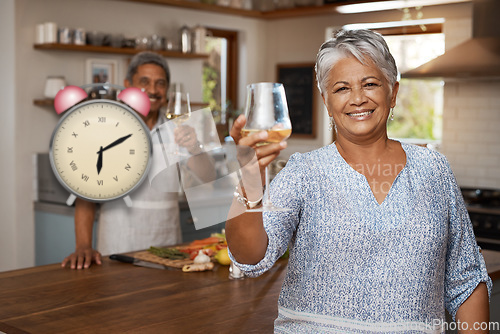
6 h 10 min
